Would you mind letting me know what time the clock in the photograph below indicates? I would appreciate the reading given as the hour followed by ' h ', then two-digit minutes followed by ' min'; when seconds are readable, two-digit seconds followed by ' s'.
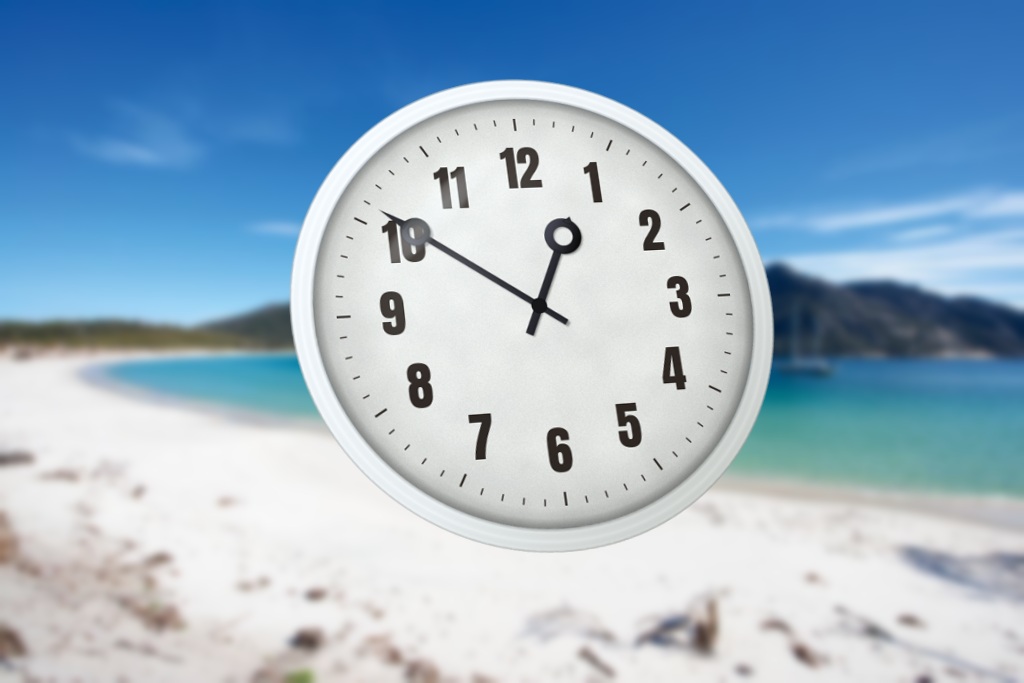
12 h 51 min
